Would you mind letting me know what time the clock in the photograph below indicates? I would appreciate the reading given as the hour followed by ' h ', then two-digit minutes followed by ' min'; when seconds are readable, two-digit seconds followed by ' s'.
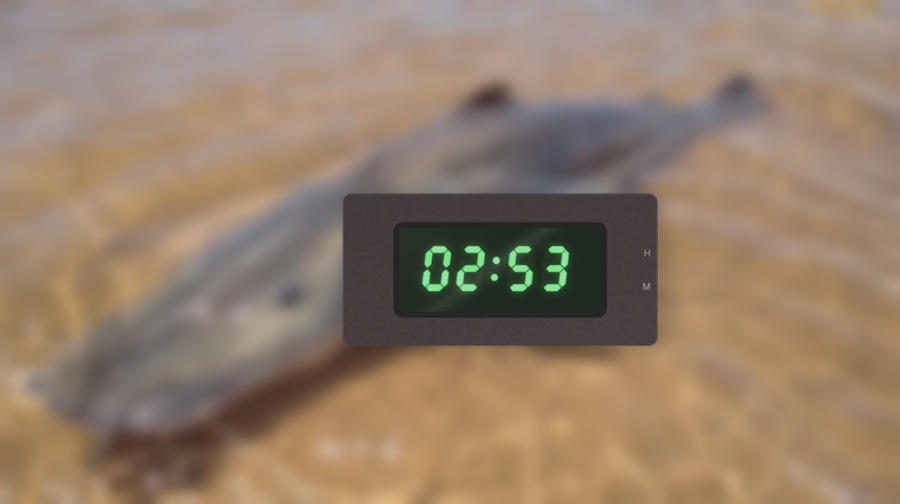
2 h 53 min
